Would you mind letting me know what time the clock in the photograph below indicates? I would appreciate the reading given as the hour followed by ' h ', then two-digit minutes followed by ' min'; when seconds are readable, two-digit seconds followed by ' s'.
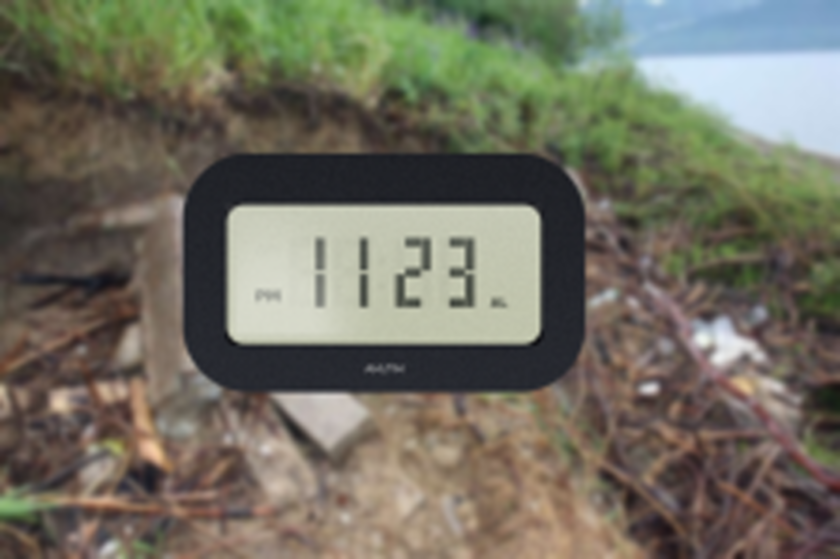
11 h 23 min
